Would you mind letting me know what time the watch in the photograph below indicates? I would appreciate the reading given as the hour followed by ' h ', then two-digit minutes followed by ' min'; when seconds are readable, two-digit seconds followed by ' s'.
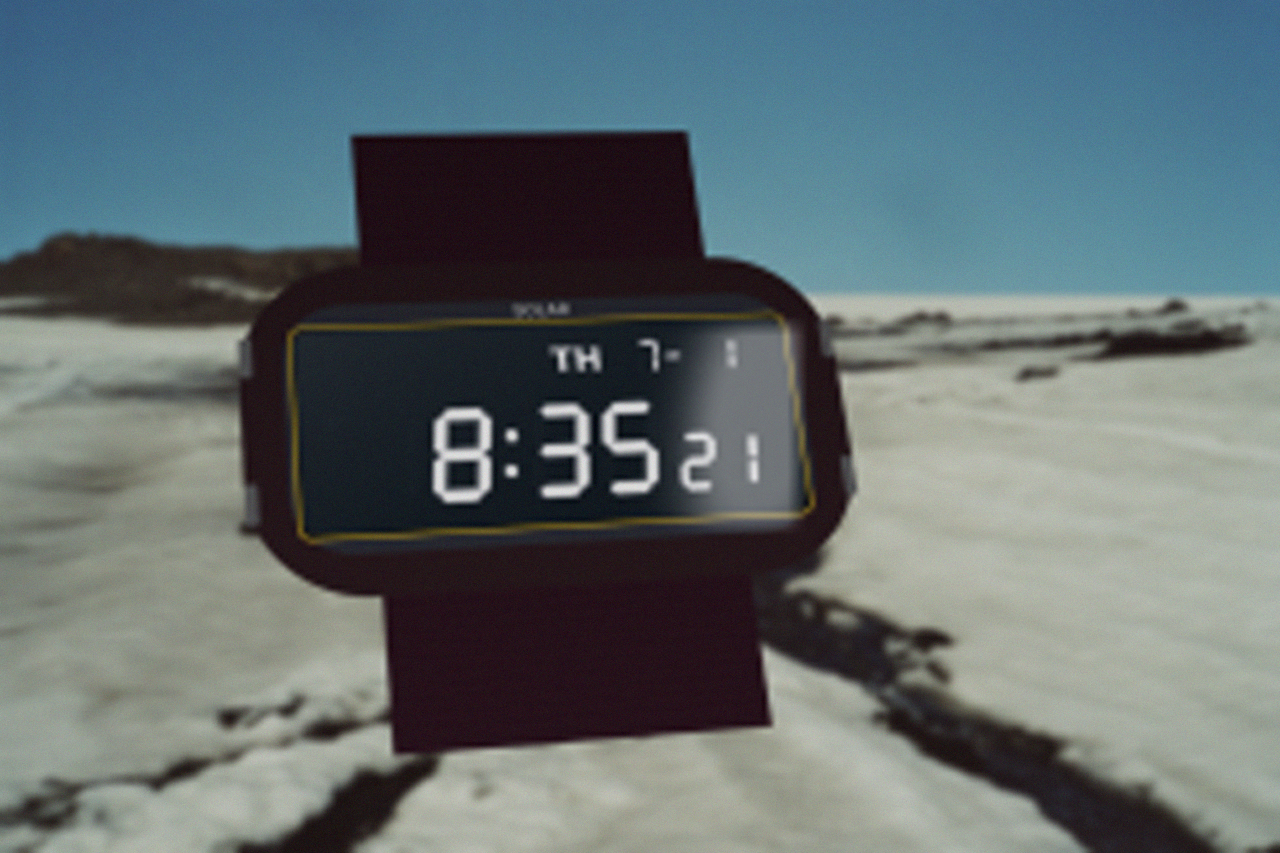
8 h 35 min 21 s
